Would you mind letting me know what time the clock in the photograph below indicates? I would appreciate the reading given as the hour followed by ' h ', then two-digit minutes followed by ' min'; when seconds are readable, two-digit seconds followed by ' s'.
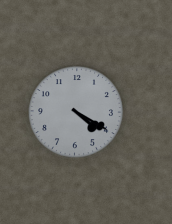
4 h 20 min
